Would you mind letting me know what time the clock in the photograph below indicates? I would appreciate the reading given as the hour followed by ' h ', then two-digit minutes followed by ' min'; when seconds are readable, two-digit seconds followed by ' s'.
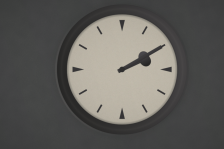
2 h 10 min
